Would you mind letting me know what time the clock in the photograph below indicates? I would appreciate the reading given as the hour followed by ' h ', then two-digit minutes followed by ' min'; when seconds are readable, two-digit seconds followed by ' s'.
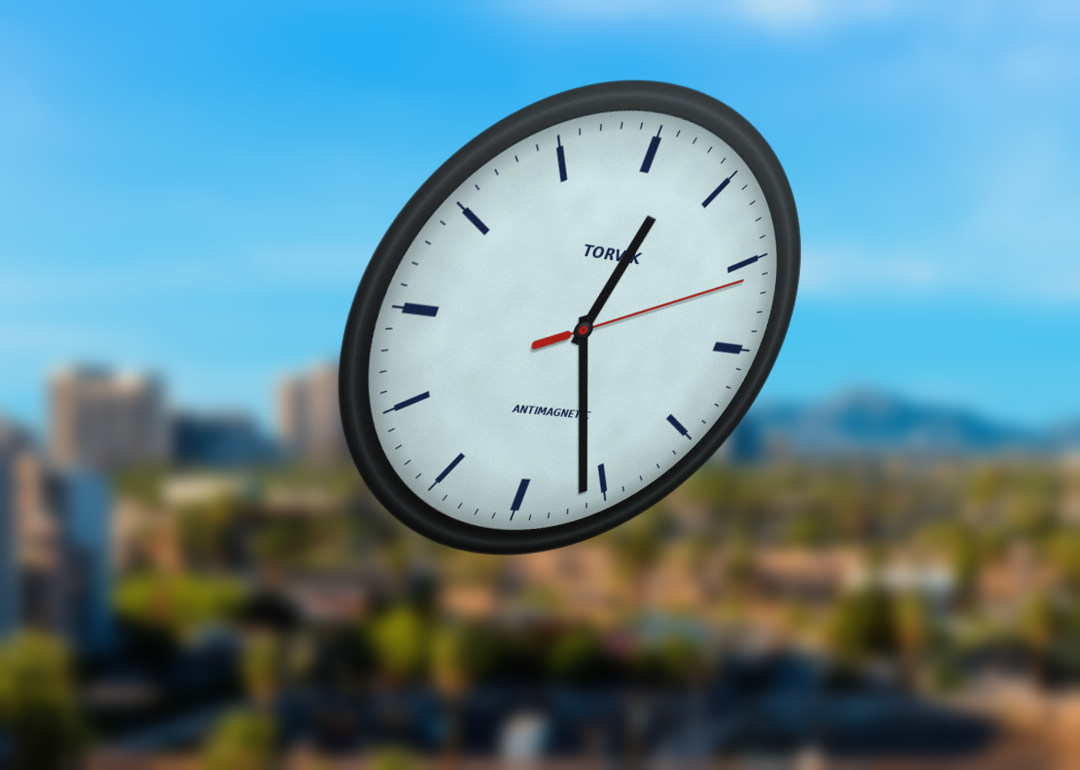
12 h 26 min 11 s
